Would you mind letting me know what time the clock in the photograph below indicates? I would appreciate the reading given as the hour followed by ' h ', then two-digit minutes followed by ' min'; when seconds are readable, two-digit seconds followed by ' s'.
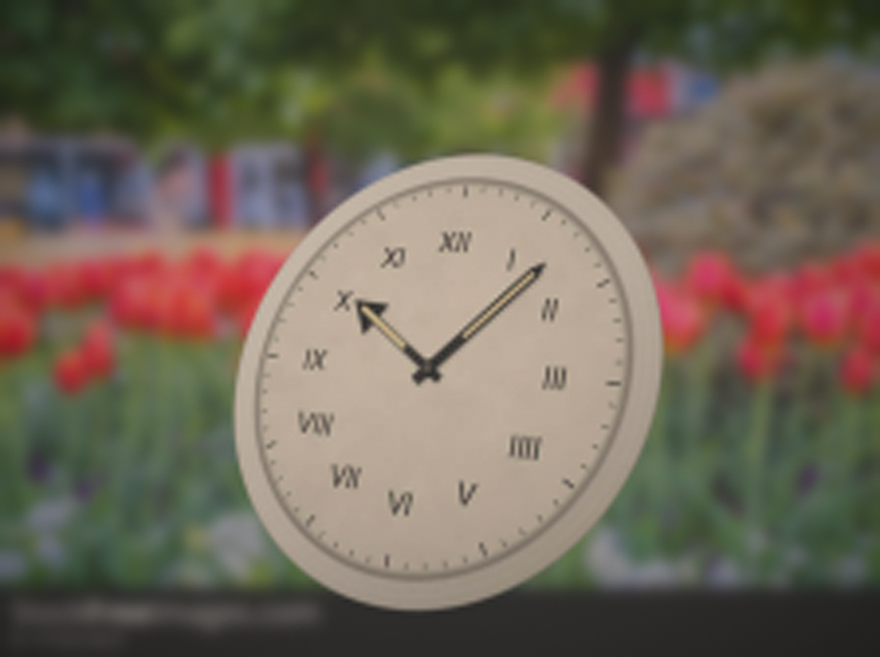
10 h 07 min
